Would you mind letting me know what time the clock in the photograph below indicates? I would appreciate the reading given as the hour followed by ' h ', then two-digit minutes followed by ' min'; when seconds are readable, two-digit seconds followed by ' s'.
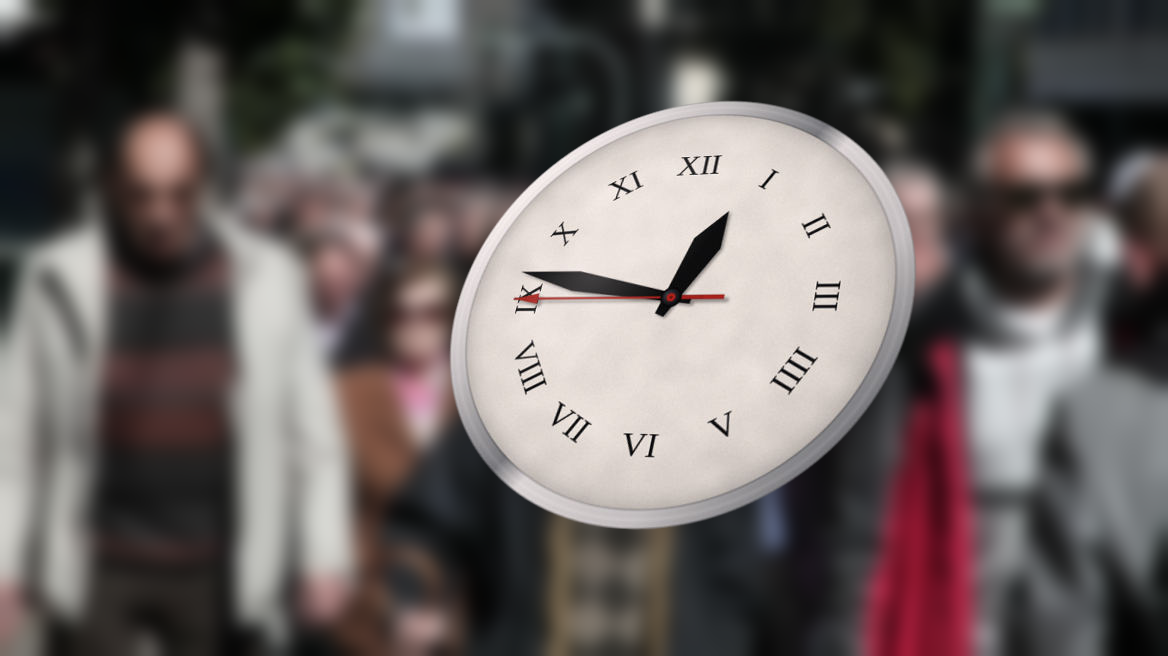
12 h 46 min 45 s
